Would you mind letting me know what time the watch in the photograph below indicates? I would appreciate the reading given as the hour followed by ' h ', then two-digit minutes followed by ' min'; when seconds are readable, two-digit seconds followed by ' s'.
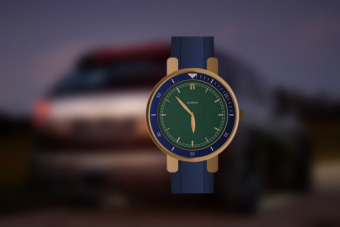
5 h 53 min
